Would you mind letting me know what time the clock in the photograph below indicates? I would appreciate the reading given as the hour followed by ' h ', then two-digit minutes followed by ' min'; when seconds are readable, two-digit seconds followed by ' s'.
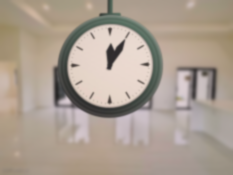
12 h 05 min
